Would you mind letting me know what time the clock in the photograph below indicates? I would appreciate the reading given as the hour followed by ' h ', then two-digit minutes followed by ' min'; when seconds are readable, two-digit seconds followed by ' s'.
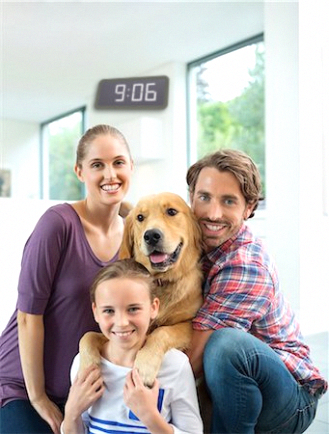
9 h 06 min
